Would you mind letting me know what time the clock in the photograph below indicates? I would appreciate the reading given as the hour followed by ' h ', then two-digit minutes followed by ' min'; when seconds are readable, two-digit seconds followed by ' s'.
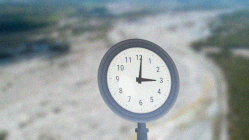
3 h 01 min
